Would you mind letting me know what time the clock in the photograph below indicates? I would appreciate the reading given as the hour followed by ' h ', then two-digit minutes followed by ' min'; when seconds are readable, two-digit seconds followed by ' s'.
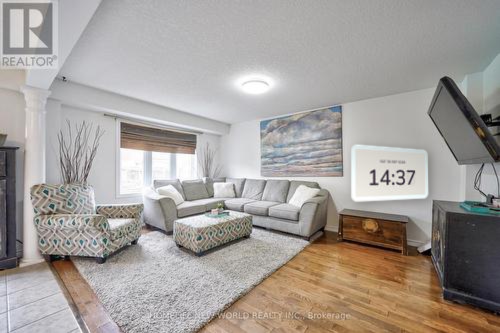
14 h 37 min
